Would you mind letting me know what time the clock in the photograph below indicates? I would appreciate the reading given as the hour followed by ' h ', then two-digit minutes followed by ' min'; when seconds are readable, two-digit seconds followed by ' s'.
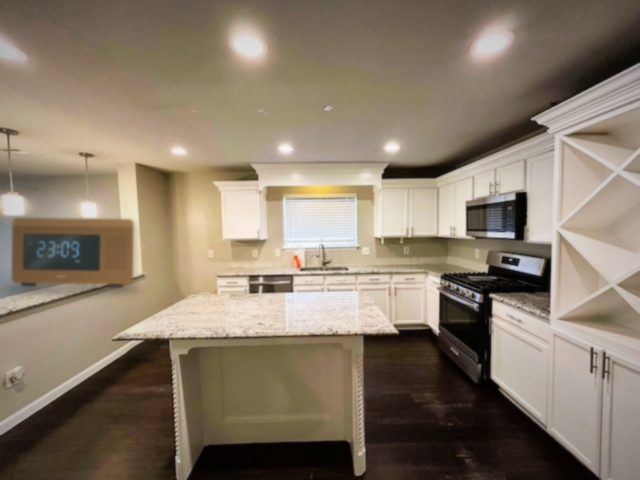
23 h 09 min
